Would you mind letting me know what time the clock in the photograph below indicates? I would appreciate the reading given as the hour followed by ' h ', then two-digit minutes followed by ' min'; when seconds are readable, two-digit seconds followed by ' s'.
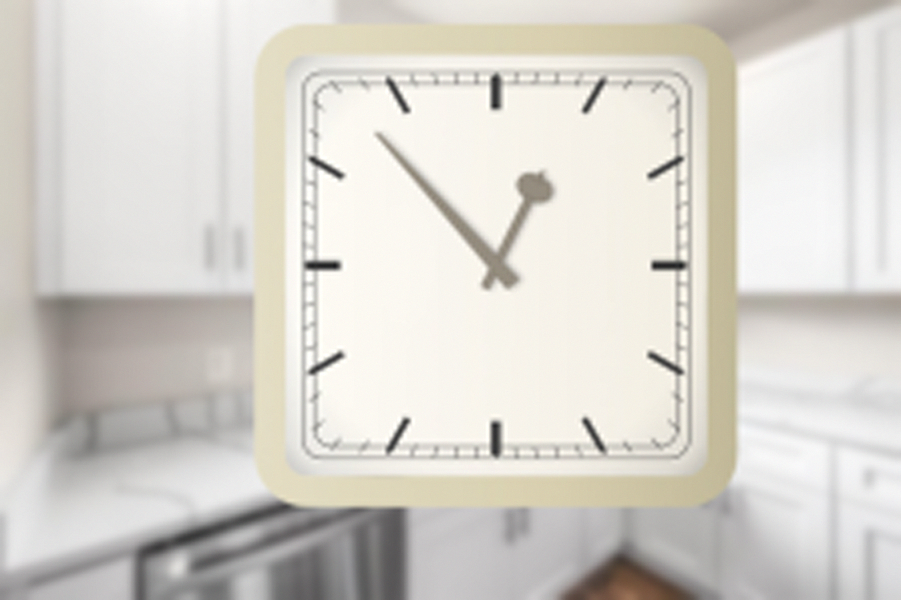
12 h 53 min
